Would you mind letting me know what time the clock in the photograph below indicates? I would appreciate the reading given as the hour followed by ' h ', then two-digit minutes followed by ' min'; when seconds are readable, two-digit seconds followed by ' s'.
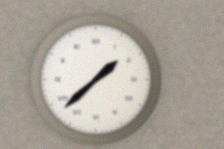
1 h 38 min
